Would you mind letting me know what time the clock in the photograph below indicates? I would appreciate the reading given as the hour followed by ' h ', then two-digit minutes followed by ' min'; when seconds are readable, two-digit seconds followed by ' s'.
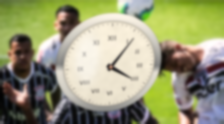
4 h 06 min
